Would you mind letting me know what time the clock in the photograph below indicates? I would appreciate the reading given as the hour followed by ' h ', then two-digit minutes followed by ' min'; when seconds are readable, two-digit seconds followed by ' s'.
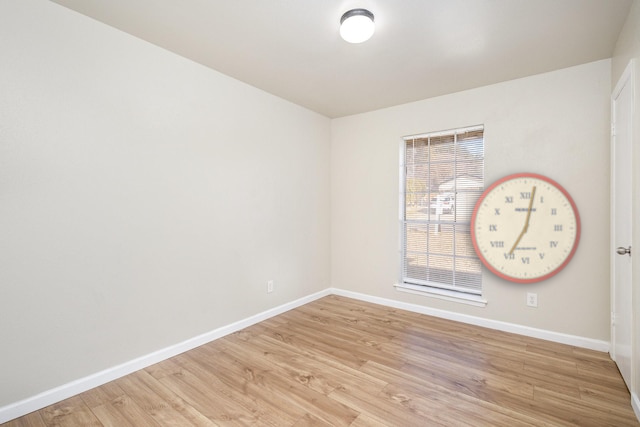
7 h 02 min
